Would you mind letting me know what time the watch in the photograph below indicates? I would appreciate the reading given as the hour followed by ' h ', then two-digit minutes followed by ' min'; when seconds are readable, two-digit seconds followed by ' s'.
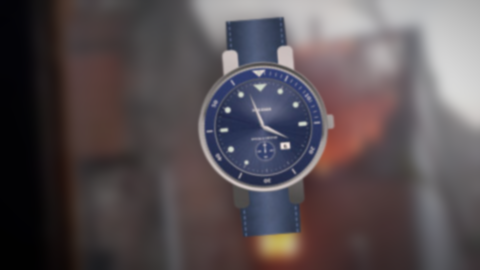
3 h 57 min
